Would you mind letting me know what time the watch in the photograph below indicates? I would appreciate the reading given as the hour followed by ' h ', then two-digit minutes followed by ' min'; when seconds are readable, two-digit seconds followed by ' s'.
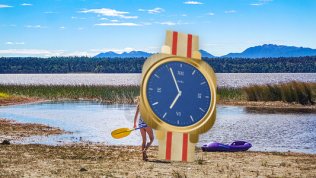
6 h 56 min
